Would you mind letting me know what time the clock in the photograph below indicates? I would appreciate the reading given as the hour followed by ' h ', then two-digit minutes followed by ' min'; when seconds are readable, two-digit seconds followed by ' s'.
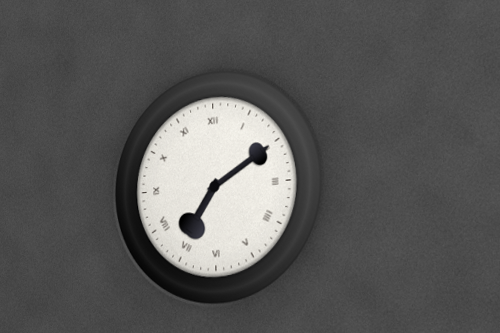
7 h 10 min
